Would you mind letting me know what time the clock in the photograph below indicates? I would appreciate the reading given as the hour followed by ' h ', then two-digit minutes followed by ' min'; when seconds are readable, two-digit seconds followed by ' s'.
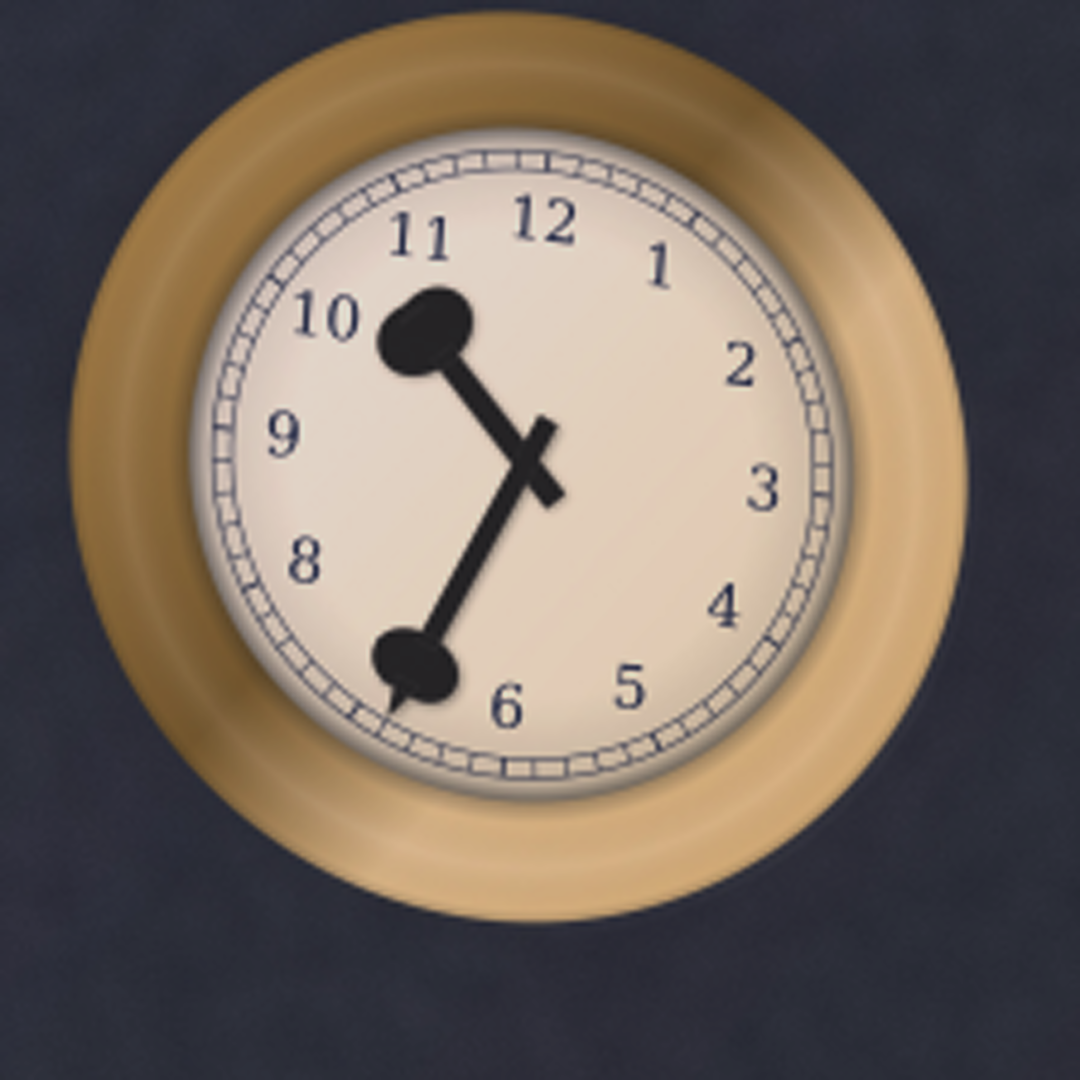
10 h 34 min
